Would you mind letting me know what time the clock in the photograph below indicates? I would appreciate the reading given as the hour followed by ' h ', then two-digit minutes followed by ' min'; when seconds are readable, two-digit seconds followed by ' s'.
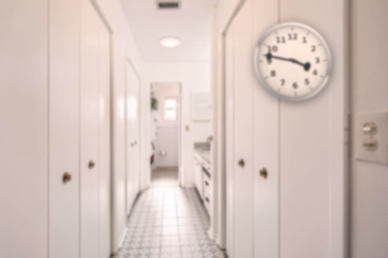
3 h 47 min
